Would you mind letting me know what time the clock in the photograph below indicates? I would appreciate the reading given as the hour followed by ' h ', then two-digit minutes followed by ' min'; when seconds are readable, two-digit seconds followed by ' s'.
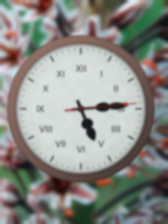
5 h 14 min 14 s
